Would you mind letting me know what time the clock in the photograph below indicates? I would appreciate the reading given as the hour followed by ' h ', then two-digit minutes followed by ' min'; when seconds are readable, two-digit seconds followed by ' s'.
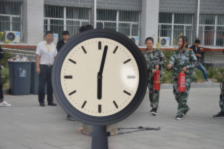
6 h 02 min
